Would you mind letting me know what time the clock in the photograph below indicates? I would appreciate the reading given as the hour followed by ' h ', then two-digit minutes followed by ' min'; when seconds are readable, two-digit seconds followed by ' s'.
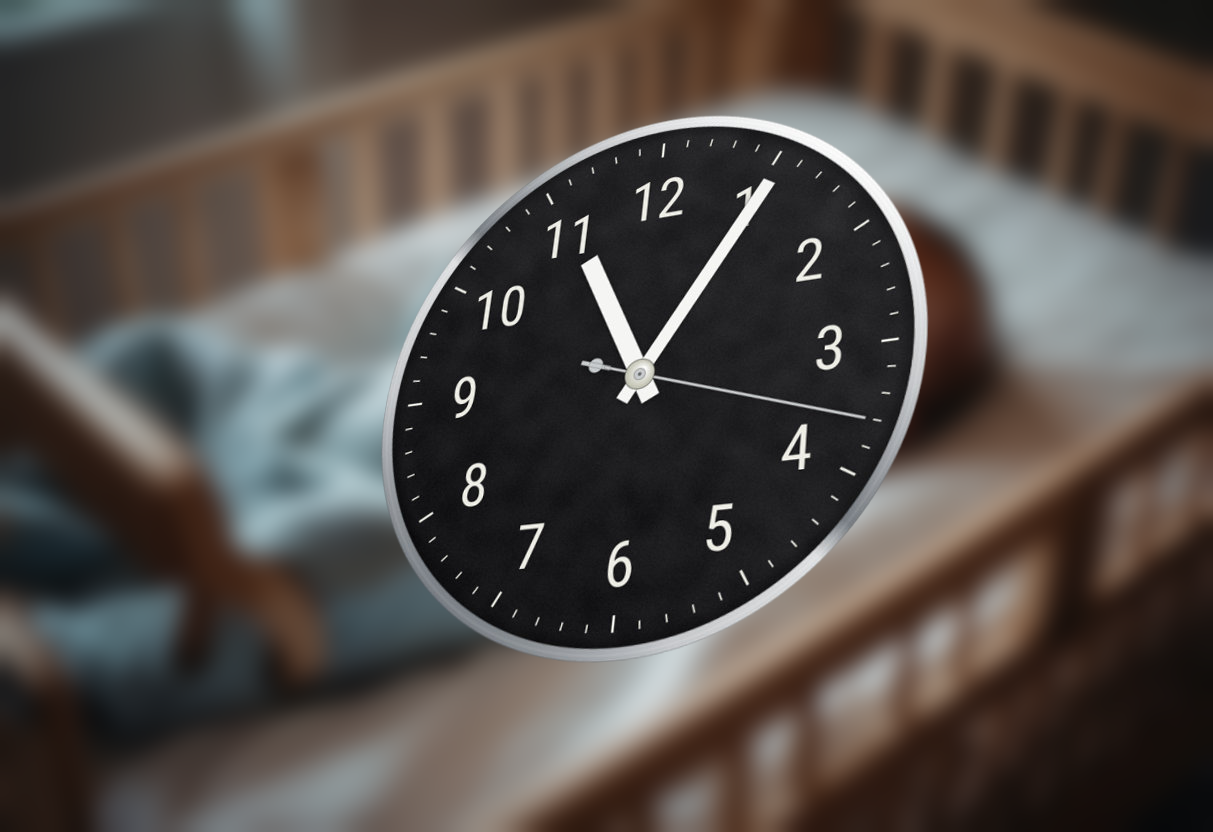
11 h 05 min 18 s
